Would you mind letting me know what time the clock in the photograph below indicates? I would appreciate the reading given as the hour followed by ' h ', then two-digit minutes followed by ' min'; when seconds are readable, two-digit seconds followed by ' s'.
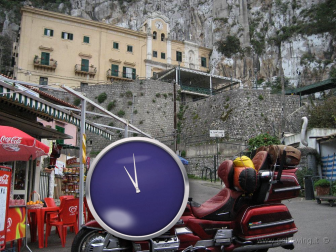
10 h 59 min
